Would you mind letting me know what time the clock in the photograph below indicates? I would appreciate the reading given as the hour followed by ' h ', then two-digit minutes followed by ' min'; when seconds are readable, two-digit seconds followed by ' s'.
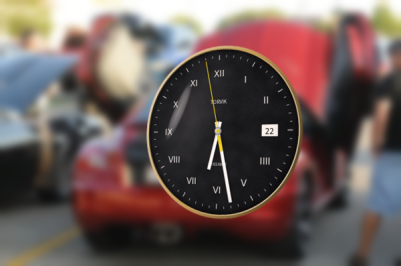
6 h 27 min 58 s
